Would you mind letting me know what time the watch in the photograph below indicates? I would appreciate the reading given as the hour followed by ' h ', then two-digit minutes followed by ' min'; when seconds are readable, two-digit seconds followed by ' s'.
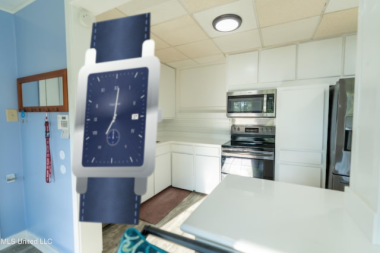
7 h 01 min
